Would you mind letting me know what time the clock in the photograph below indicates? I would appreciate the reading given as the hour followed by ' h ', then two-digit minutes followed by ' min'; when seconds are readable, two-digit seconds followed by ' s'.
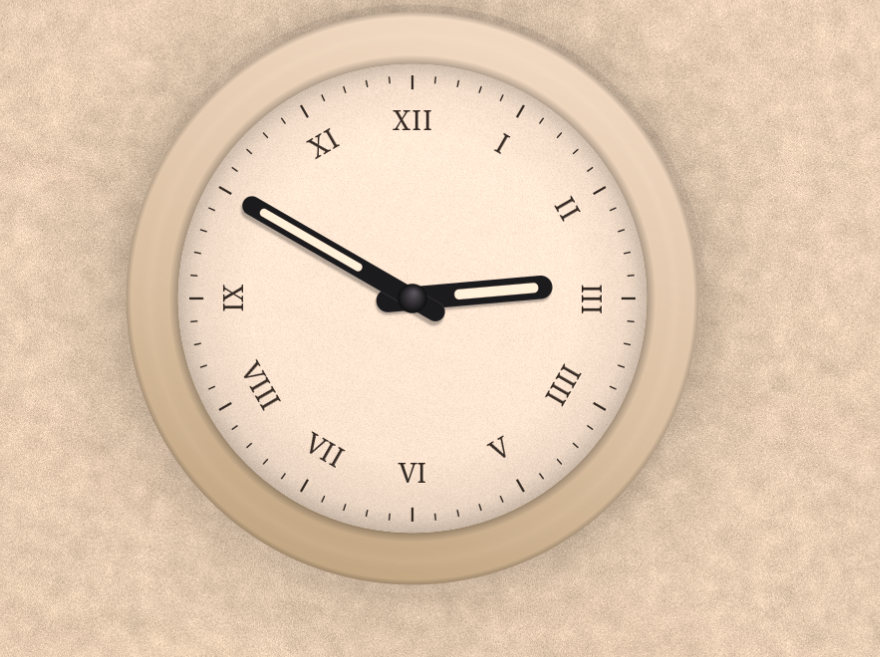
2 h 50 min
